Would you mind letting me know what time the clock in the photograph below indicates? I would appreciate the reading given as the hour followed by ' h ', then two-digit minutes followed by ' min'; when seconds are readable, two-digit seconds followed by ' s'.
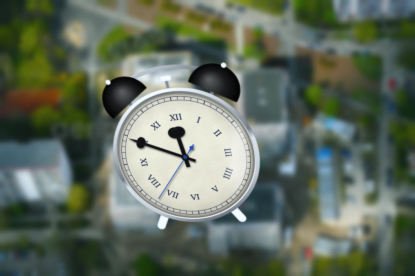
11 h 49 min 37 s
